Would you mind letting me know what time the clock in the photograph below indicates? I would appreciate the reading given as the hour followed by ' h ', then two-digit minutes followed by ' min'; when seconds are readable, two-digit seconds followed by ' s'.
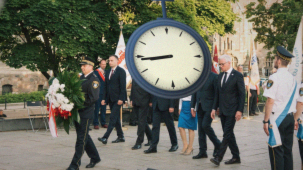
8 h 44 min
